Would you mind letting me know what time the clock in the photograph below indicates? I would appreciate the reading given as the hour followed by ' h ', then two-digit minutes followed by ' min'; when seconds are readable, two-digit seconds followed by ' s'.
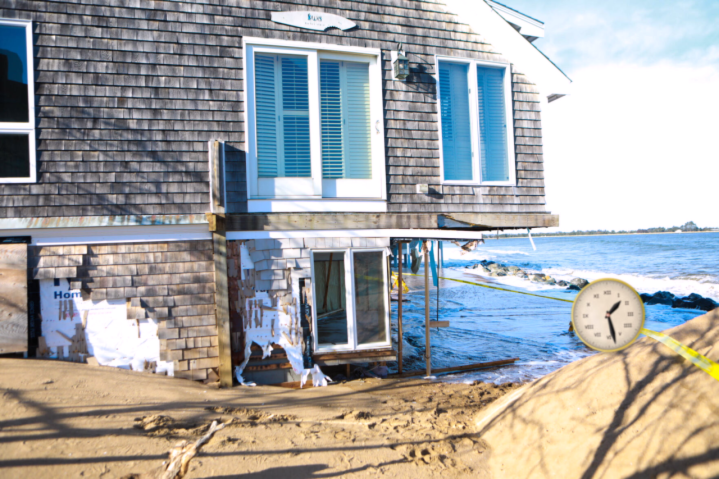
1 h 28 min
